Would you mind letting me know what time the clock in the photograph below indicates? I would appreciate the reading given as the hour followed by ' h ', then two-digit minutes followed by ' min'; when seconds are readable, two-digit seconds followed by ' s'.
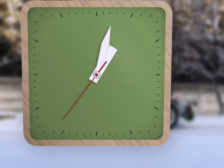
1 h 02 min 36 s
